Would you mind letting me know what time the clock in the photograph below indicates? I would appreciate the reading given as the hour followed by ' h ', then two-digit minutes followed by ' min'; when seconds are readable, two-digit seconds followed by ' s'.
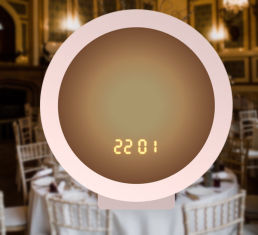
22 h 01 min
